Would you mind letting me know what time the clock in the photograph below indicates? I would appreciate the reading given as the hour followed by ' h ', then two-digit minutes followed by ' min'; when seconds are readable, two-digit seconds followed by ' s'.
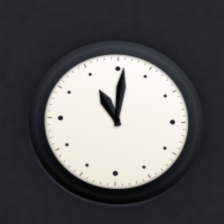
11 h 01 min
